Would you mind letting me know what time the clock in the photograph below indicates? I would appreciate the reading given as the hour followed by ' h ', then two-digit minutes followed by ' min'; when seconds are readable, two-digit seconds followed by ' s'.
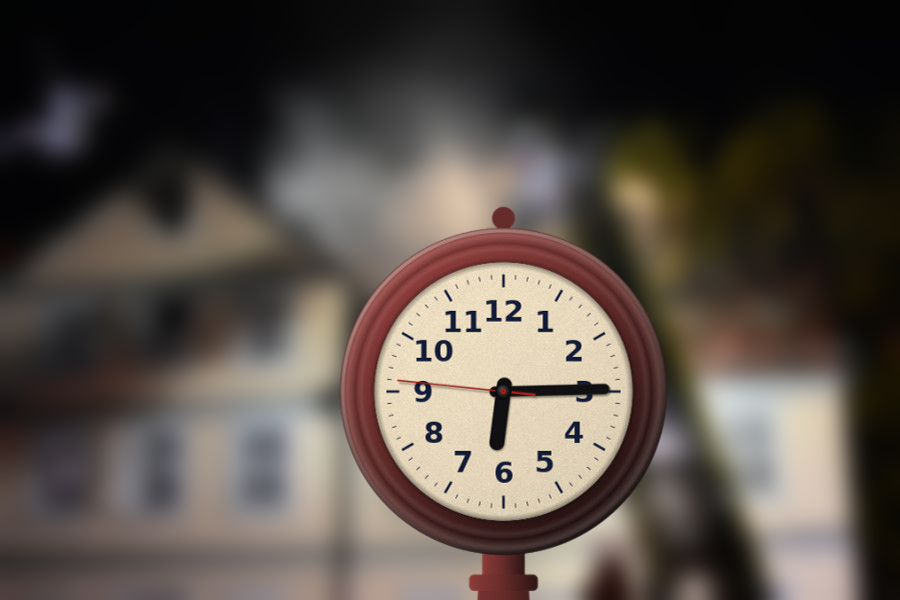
6 h 14 min 46 s
